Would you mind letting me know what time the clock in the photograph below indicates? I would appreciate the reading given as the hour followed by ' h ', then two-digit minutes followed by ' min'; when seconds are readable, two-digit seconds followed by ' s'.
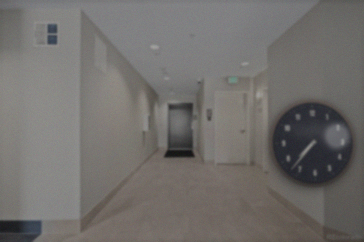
7 h 37 min
